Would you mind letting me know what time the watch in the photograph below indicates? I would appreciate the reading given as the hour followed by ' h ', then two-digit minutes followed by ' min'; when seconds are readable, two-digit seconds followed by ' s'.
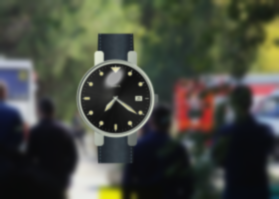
7 h 21 min
